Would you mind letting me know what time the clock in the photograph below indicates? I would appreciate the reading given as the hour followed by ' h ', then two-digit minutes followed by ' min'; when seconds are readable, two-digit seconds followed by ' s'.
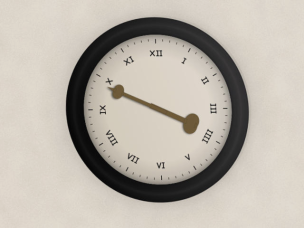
3 h 49 min
